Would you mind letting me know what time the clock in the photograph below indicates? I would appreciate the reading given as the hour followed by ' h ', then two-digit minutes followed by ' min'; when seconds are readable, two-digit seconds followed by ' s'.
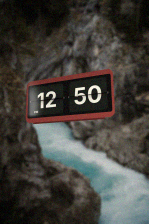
12 h 50 min
